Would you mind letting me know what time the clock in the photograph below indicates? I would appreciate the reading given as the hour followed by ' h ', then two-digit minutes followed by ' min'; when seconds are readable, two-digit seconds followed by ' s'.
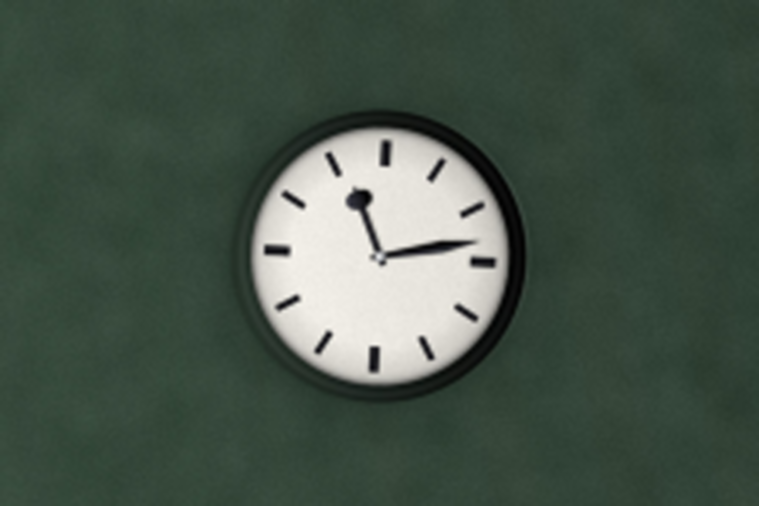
11 h 13 min
